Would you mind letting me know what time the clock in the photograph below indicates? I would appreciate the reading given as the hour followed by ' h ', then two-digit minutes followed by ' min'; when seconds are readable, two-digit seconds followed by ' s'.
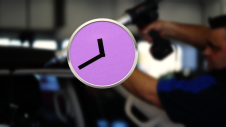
11 h 40 min
